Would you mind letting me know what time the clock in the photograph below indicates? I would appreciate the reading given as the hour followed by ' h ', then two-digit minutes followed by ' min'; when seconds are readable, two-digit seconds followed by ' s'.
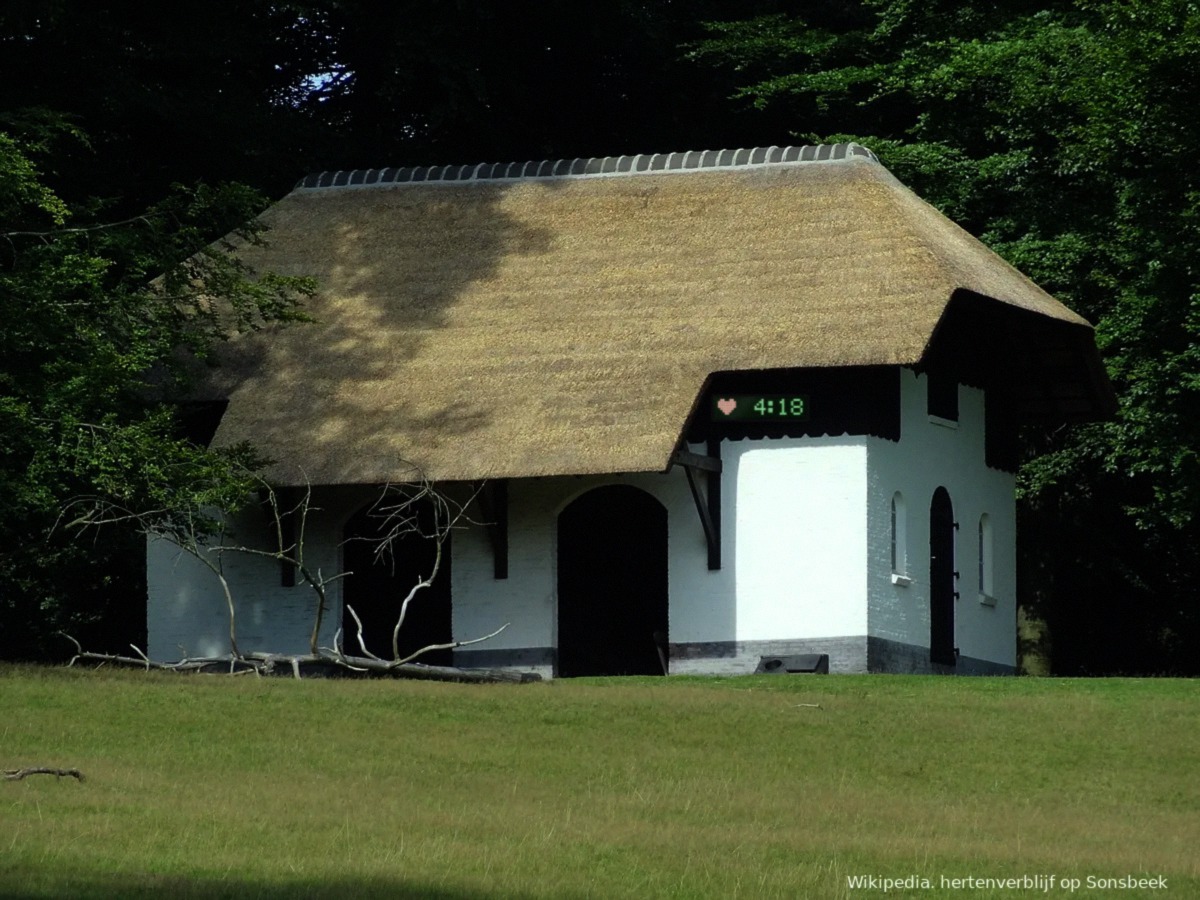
4 h 18 min
